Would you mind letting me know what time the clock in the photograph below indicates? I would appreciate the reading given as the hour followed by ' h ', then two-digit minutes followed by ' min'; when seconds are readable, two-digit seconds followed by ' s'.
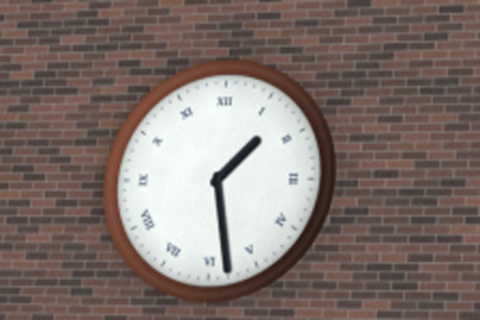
1 h 28 min
